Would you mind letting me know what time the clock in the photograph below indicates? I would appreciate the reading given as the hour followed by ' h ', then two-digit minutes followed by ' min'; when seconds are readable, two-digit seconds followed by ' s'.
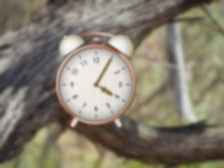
4 h 05 min
